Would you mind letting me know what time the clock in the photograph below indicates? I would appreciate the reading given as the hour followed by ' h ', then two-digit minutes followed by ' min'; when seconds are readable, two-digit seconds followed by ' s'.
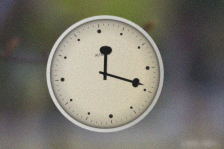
12 h 19 min
